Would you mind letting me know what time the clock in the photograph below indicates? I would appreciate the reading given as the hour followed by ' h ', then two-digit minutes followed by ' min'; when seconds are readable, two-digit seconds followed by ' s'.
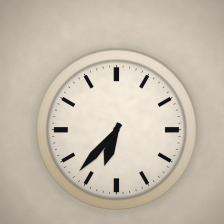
6 h 37 min
